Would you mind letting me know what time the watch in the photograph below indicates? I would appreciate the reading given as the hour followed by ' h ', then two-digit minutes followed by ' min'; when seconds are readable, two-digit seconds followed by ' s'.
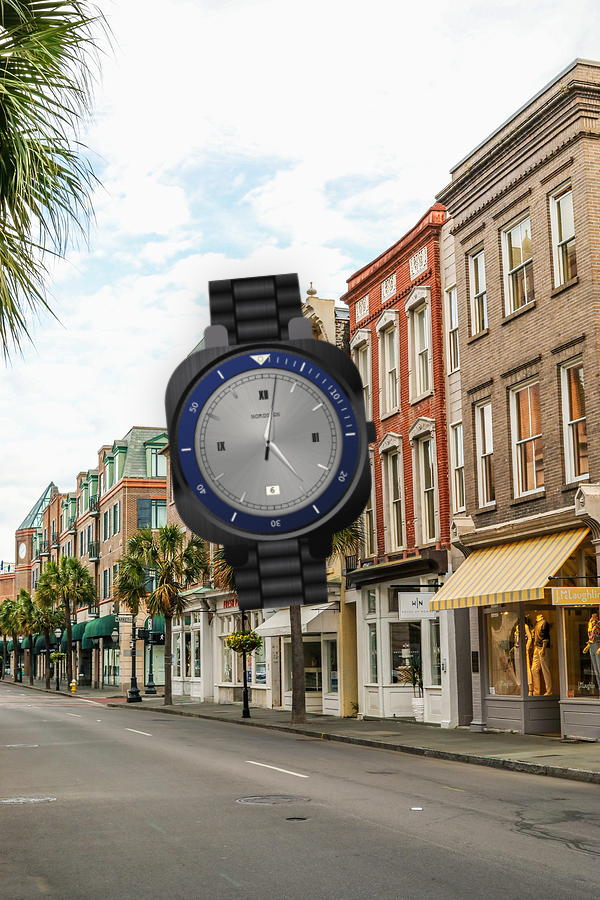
12 h 24 min 02 s
